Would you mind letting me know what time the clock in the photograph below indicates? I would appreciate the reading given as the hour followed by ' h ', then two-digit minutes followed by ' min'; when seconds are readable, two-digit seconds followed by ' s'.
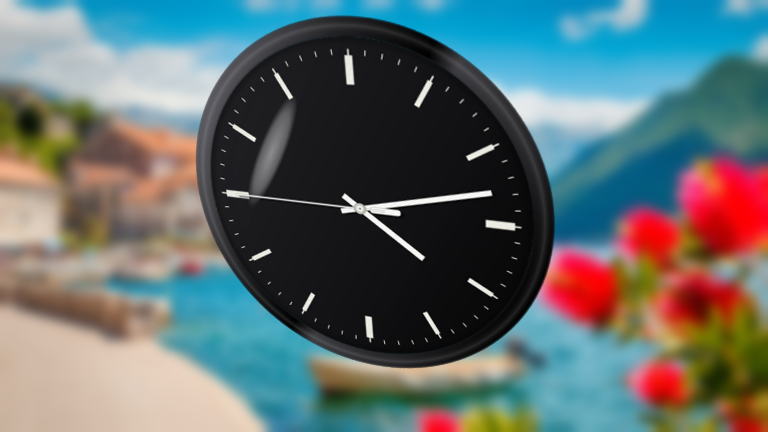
4 h 12 min 45 s
